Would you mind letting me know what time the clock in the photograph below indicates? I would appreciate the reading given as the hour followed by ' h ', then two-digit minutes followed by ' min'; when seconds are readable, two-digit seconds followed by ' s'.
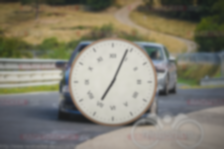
7 h 04 min
